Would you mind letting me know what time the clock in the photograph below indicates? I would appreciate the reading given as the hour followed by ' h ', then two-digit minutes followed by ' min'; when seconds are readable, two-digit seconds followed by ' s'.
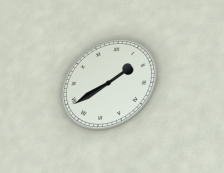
1 h 39 min
